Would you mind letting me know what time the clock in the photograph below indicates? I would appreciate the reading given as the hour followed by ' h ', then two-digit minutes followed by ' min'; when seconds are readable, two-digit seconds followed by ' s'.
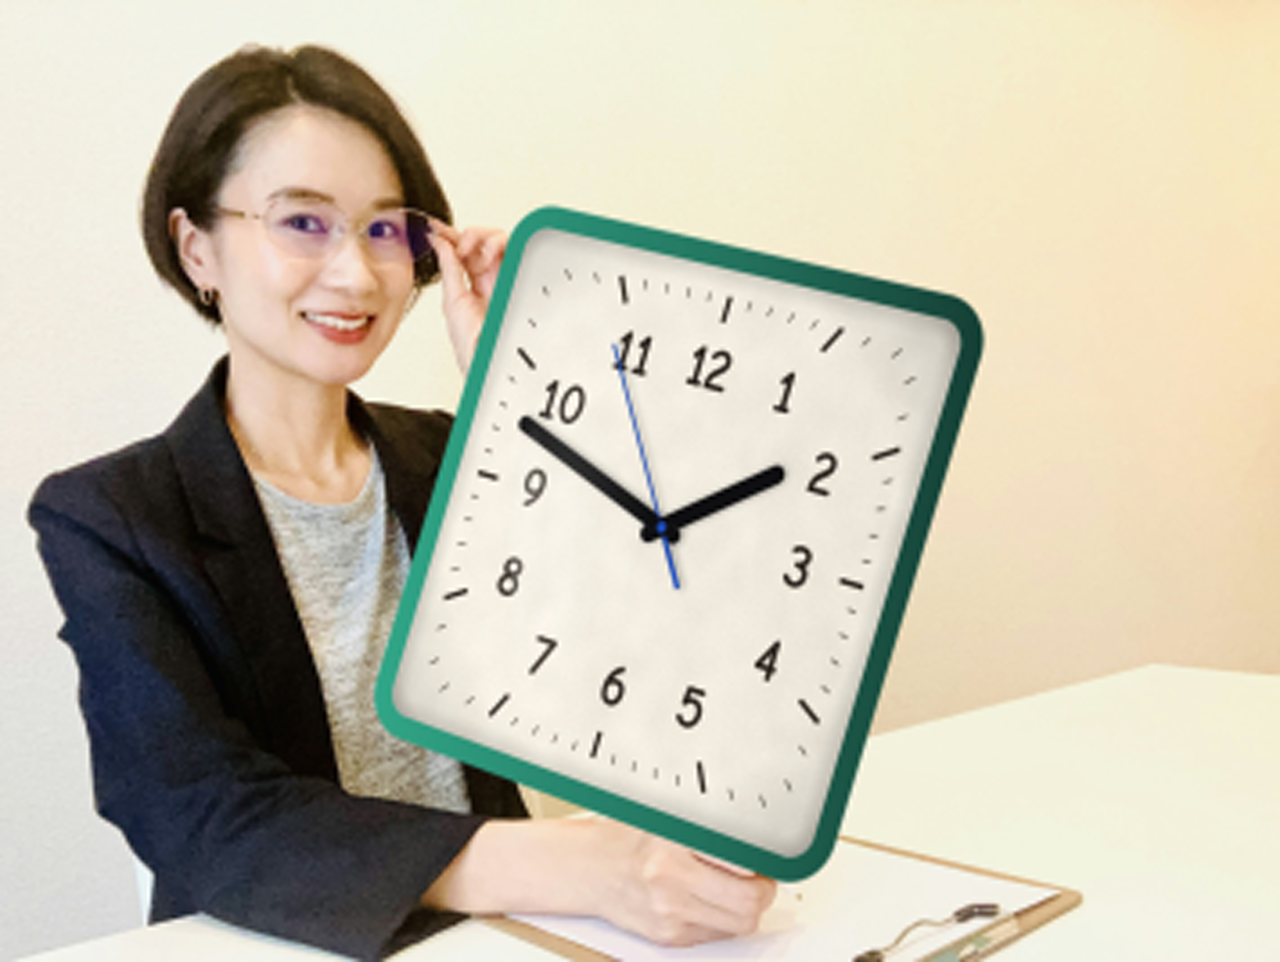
1 h 47 min 54 s
